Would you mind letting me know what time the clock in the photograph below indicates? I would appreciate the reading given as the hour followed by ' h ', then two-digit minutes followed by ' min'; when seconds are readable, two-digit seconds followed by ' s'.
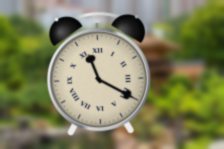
11 h 20 min
